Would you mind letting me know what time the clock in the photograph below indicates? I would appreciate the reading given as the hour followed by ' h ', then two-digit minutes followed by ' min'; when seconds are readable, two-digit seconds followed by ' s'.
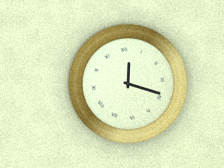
12 h 19 min
